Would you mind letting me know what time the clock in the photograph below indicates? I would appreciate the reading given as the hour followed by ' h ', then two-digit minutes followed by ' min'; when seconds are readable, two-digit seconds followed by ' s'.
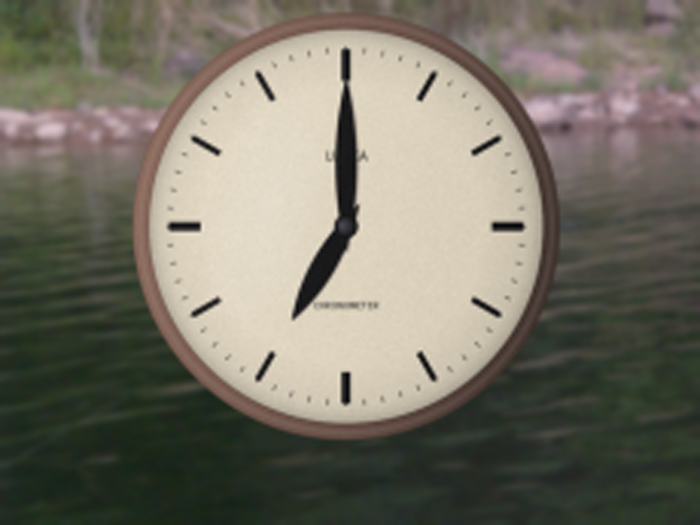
7 h 00 min
